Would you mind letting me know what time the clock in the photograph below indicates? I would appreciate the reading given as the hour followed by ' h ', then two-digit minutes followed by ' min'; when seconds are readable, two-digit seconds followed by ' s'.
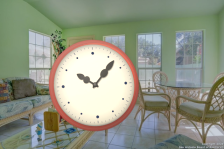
10 h 07 min
